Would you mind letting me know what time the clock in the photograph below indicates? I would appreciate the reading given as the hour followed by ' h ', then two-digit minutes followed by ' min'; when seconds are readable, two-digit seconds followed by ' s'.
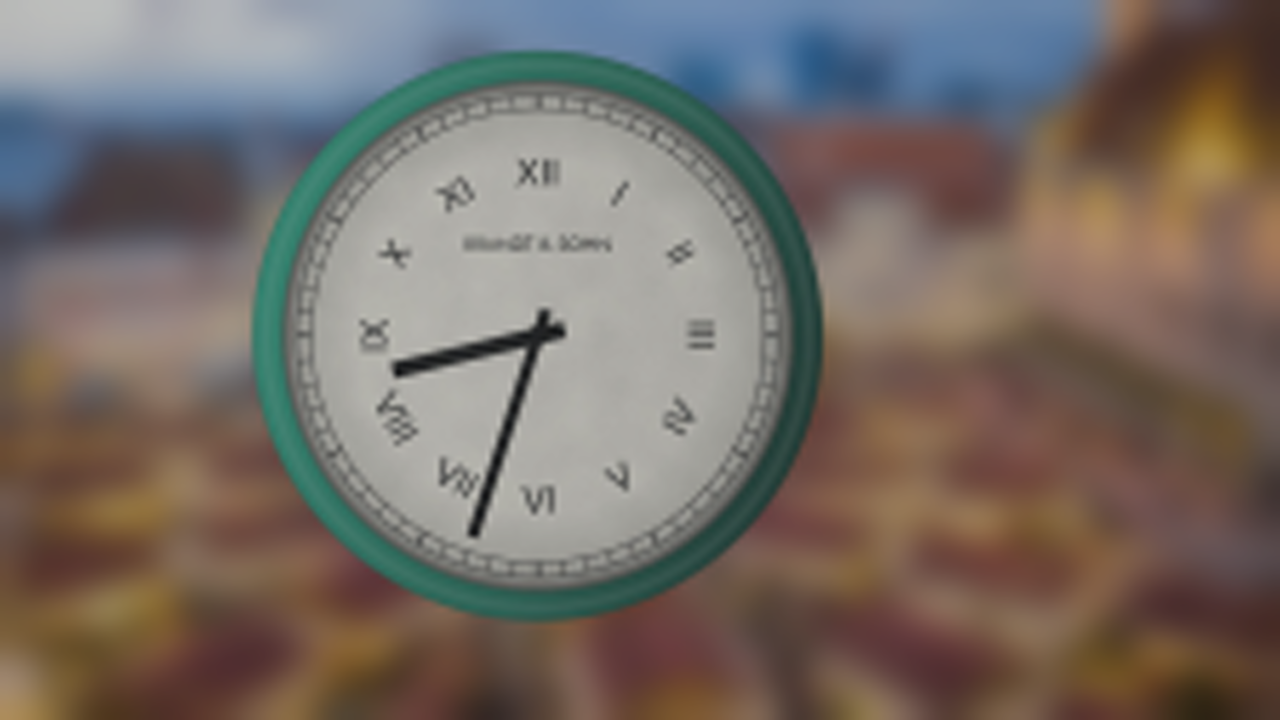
8 h 33 min
